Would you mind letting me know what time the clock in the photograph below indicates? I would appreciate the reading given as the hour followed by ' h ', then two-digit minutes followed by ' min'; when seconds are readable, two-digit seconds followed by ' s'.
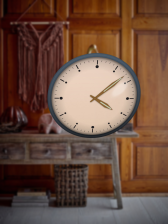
4 h 08 min
